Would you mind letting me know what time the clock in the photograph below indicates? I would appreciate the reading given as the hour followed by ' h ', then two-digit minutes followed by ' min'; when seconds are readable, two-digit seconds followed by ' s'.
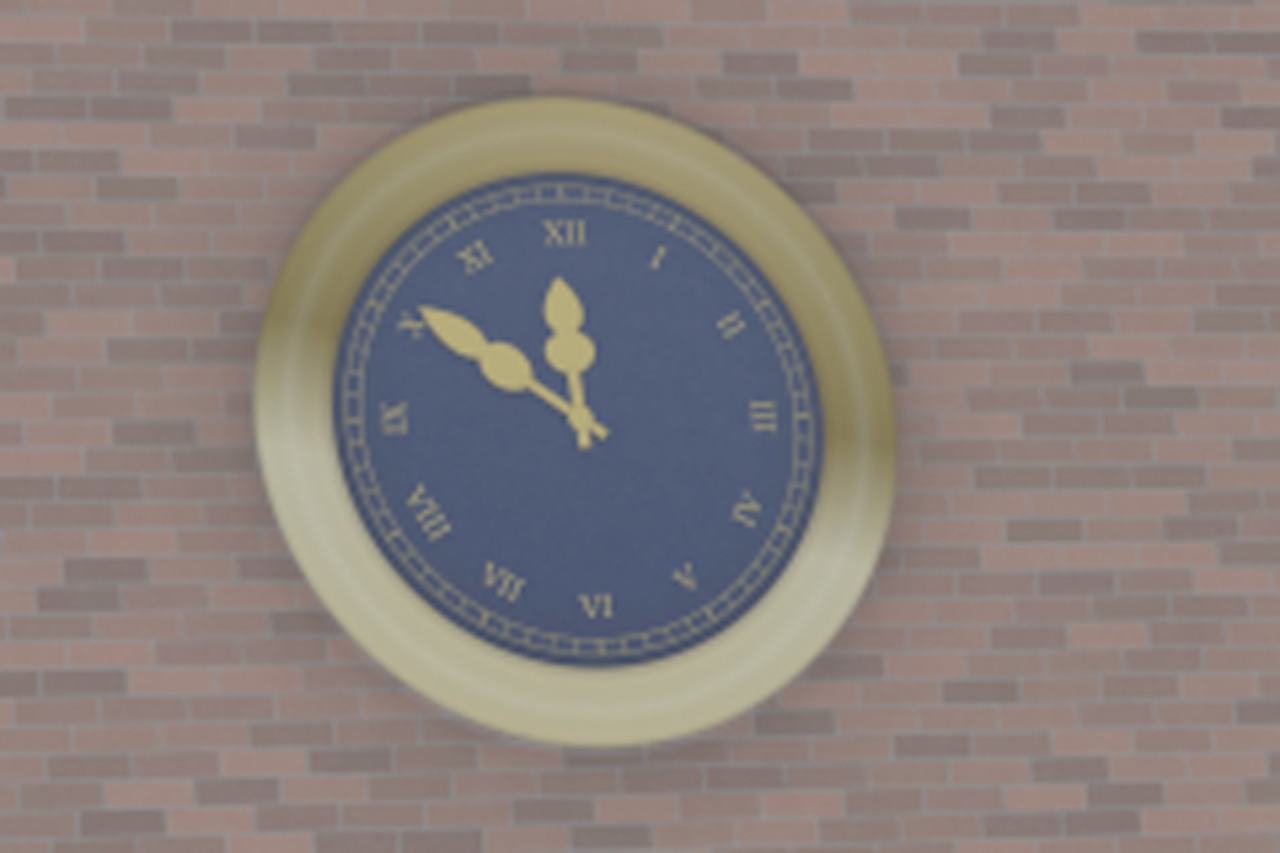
11 h 51 min
